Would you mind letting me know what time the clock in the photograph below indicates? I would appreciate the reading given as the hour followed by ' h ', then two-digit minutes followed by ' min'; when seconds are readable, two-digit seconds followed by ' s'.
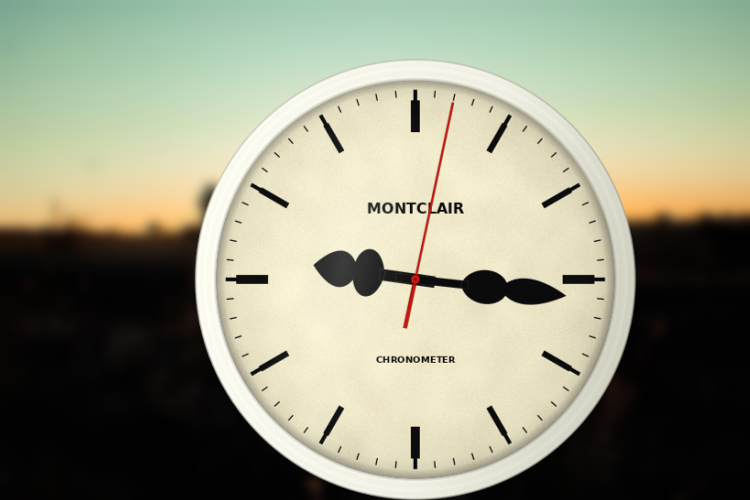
9 h 16 min 02 s
